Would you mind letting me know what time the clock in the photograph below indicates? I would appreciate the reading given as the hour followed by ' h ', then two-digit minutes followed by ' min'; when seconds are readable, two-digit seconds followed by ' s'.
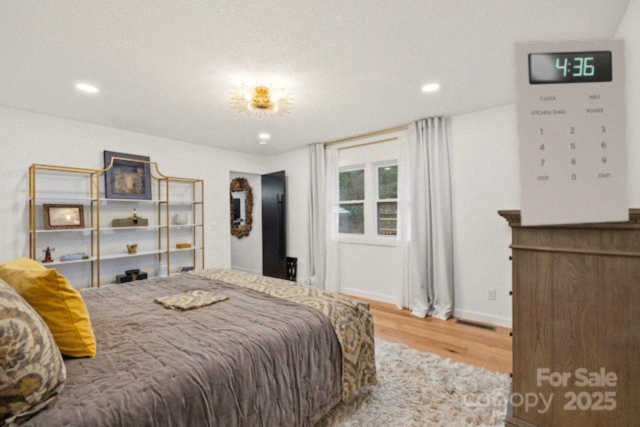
4 h 36 min
